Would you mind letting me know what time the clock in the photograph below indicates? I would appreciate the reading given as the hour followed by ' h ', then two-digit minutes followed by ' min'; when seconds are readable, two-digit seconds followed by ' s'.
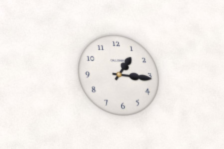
1 h 16 min
